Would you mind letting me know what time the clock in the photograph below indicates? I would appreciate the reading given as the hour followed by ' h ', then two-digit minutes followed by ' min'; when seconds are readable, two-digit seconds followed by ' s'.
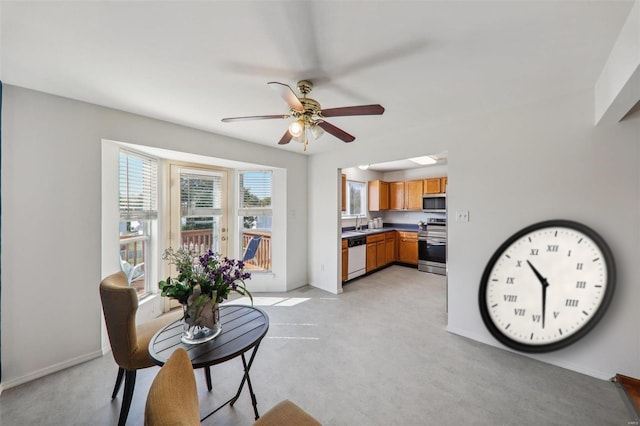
10 h 28 min
